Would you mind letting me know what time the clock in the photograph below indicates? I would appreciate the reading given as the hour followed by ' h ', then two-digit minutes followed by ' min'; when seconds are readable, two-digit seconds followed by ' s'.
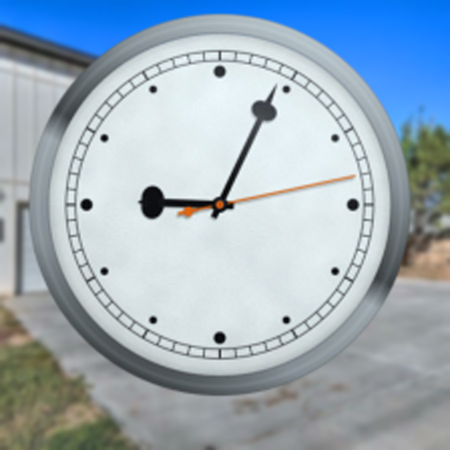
9 h 04 min 13 s
